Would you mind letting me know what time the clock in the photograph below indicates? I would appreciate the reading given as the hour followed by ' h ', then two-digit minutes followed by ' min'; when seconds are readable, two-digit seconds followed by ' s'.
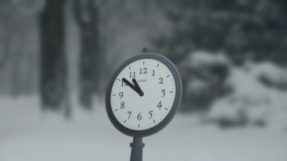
10 h 51 min
